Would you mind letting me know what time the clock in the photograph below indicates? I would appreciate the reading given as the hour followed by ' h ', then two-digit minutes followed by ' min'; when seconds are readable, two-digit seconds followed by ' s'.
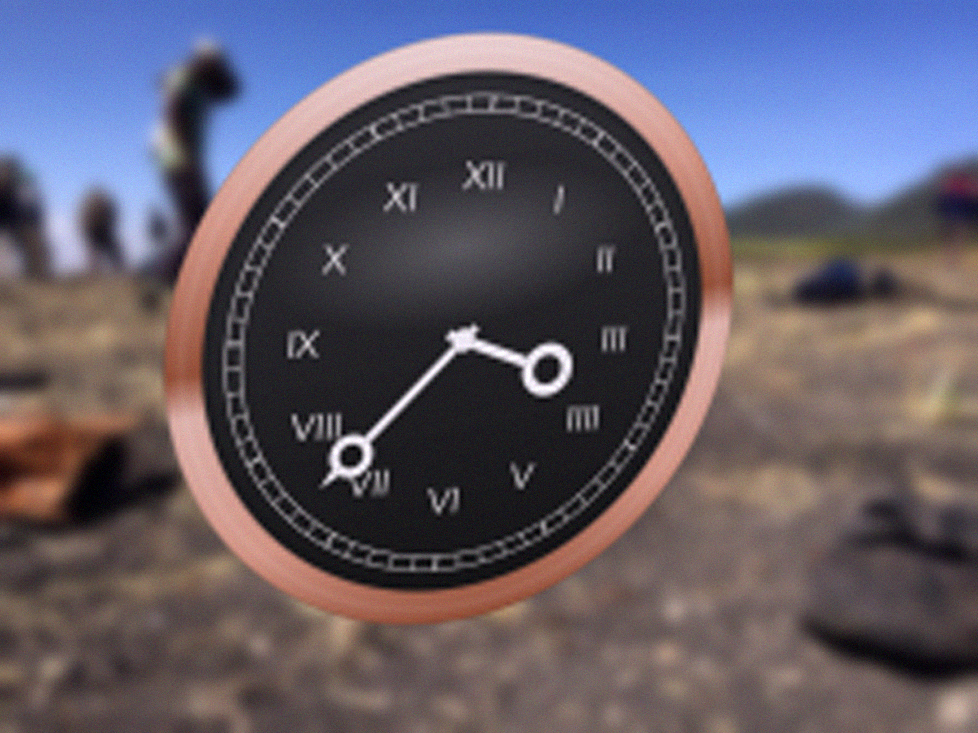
3 h 37 min
